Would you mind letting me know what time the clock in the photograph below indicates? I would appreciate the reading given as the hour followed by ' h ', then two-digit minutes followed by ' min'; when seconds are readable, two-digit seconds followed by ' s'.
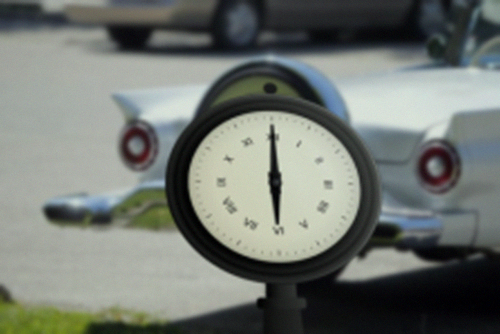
6 h 00 min
